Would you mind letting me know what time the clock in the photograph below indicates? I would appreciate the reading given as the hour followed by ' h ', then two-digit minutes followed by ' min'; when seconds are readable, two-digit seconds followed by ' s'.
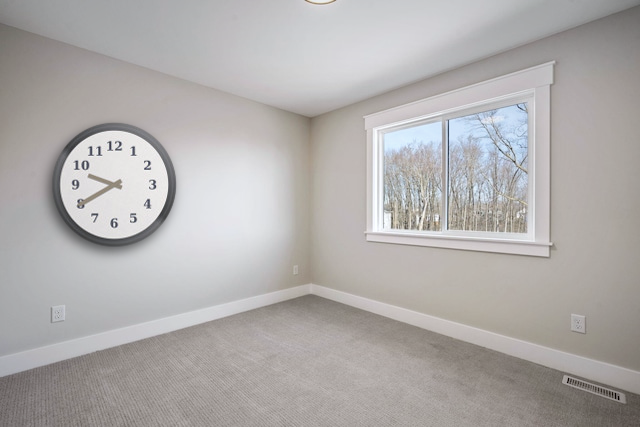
9 h 40 min
